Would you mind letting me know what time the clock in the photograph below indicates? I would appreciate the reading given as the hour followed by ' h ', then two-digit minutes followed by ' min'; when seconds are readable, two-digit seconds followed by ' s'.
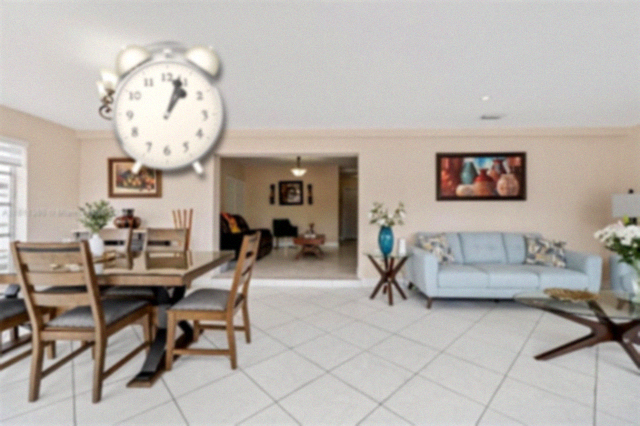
1 h 03 min
